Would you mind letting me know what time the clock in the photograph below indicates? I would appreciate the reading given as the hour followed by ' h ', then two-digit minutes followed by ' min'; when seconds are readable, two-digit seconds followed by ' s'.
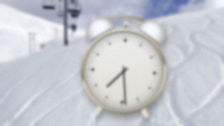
7 h 29 min
